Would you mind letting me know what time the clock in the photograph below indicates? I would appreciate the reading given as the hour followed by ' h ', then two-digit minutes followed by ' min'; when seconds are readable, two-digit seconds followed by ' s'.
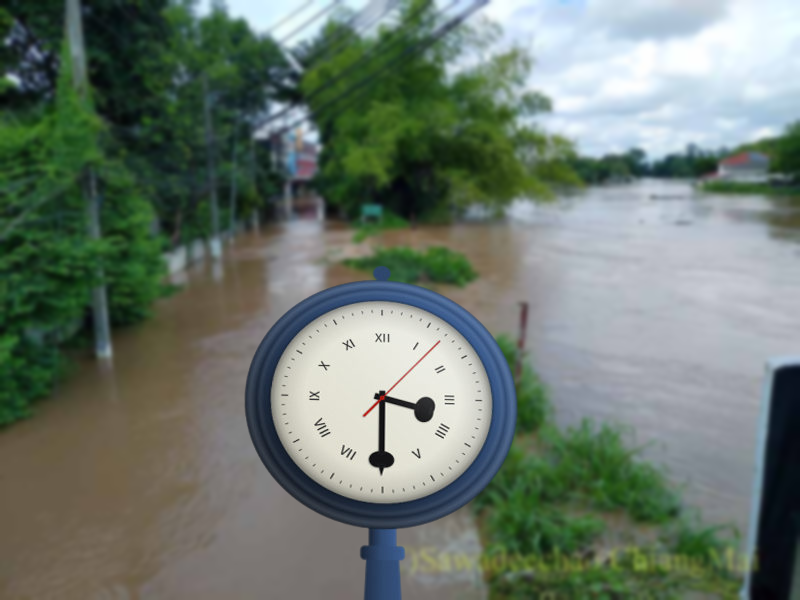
3 h 30 min 07 s
